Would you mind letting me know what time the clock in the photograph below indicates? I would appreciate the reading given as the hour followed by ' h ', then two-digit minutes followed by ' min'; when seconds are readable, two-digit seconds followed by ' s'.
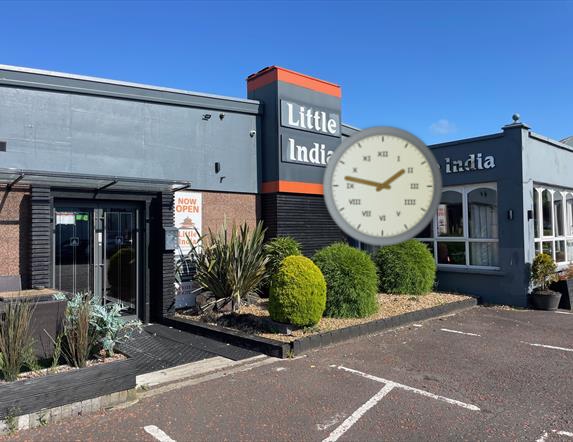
1 h 47 min
